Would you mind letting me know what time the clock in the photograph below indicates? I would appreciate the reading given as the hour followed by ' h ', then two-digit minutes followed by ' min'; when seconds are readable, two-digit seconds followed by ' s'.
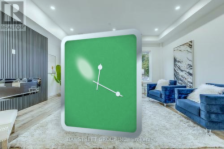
12 h 19 min
